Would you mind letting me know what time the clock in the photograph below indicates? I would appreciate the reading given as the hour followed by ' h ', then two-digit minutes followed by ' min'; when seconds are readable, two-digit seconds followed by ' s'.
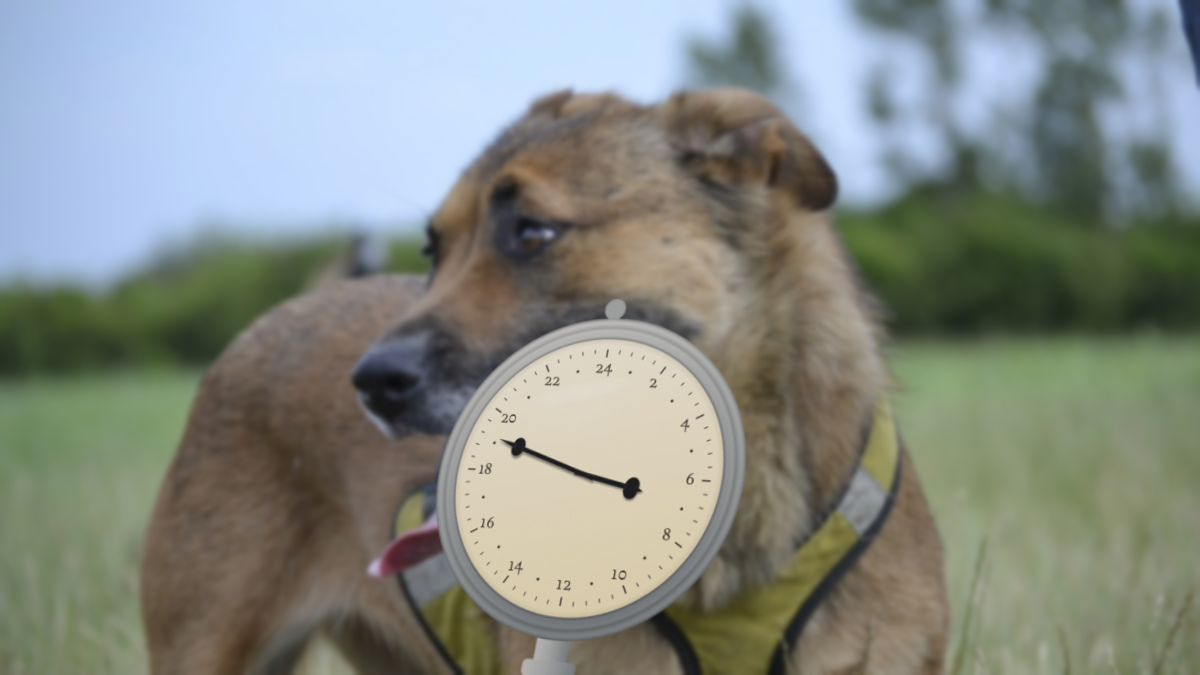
6 h 48 min
